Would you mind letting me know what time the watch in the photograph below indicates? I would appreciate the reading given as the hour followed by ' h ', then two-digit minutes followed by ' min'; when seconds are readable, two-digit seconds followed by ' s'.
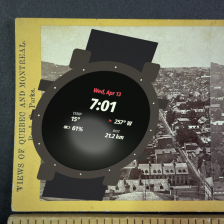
7 h 01 min
